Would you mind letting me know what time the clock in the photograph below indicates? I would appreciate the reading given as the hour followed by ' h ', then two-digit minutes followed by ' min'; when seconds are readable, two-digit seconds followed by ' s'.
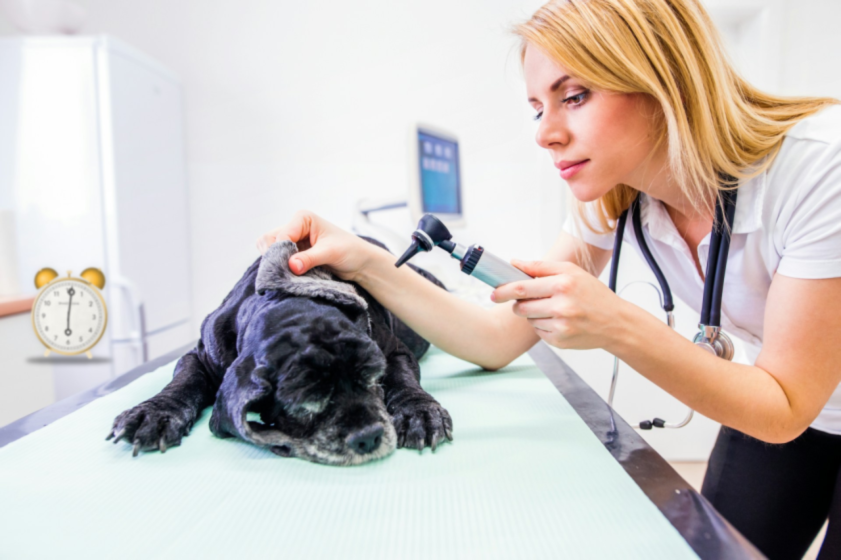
6 h 01 min
